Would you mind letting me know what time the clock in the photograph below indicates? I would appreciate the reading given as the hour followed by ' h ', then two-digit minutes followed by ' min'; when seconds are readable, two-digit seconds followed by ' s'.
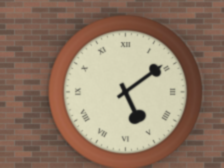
5 h 09 min
